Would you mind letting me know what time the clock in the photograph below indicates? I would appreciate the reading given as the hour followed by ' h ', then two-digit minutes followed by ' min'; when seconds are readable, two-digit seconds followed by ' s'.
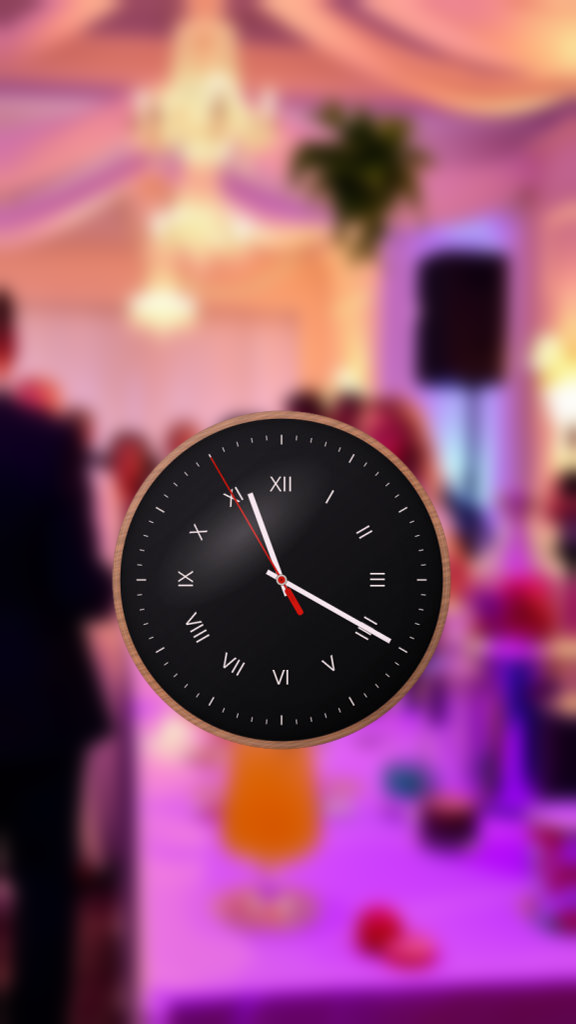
11 h 19 min 55 s
